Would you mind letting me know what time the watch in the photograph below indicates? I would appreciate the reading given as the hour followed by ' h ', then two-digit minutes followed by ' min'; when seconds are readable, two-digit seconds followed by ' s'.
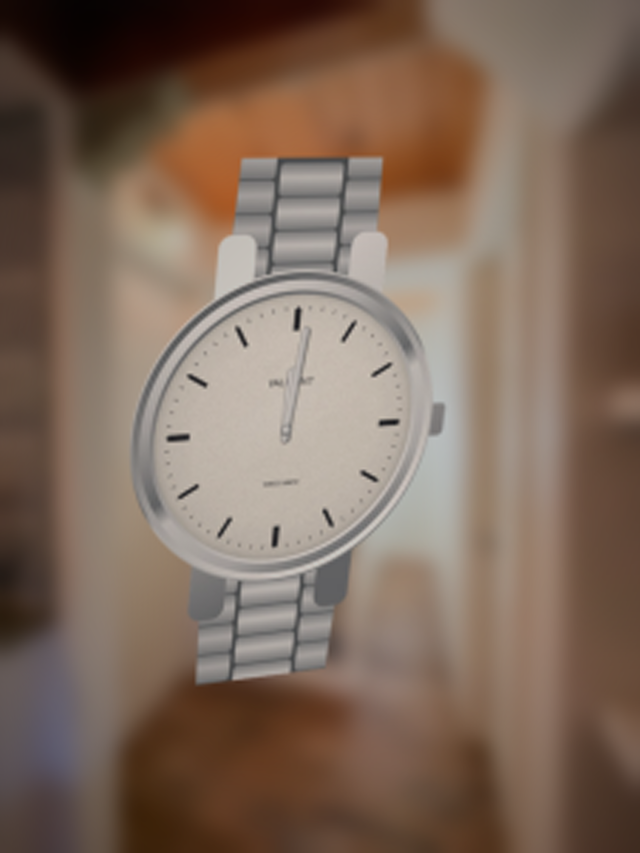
12 h 01 min
